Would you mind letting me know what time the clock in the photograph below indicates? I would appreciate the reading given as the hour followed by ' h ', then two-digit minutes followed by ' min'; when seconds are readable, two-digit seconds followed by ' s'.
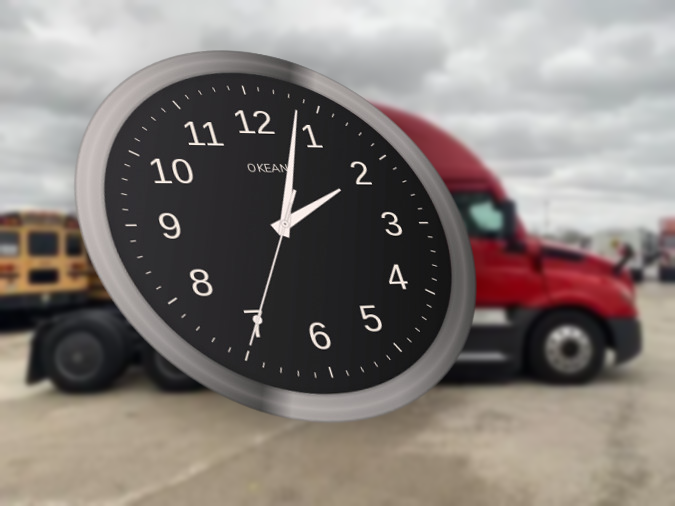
2 h 03 min 35 s
